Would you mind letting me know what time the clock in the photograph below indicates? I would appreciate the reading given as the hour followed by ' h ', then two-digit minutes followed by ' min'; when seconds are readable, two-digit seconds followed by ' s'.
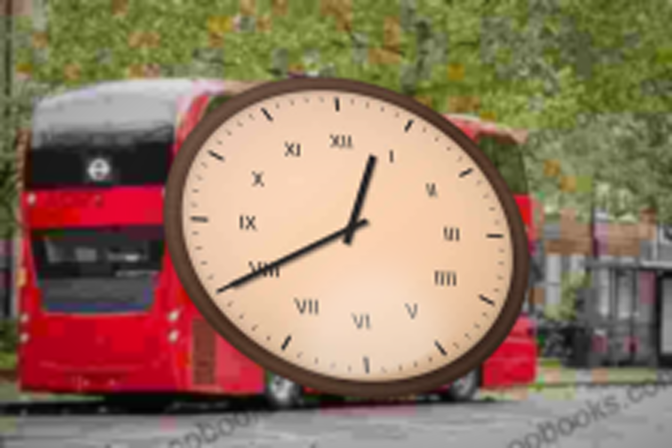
12 h 40 min
